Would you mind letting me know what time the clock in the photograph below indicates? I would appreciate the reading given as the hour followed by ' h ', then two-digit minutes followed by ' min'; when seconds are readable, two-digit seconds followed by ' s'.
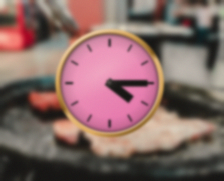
4 h 15 min
